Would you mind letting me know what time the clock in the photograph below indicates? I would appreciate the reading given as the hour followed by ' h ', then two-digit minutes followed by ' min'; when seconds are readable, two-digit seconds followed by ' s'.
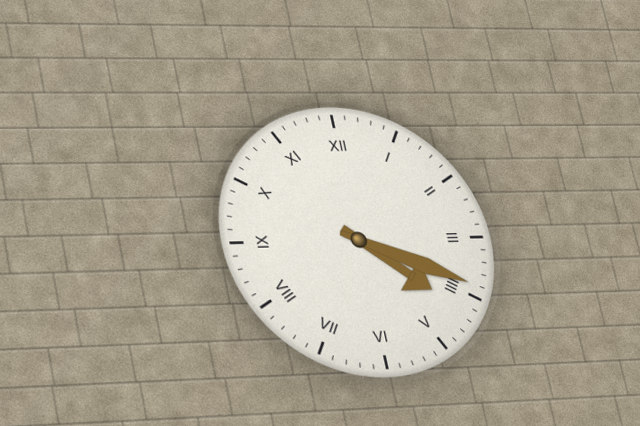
4 h 19 min
